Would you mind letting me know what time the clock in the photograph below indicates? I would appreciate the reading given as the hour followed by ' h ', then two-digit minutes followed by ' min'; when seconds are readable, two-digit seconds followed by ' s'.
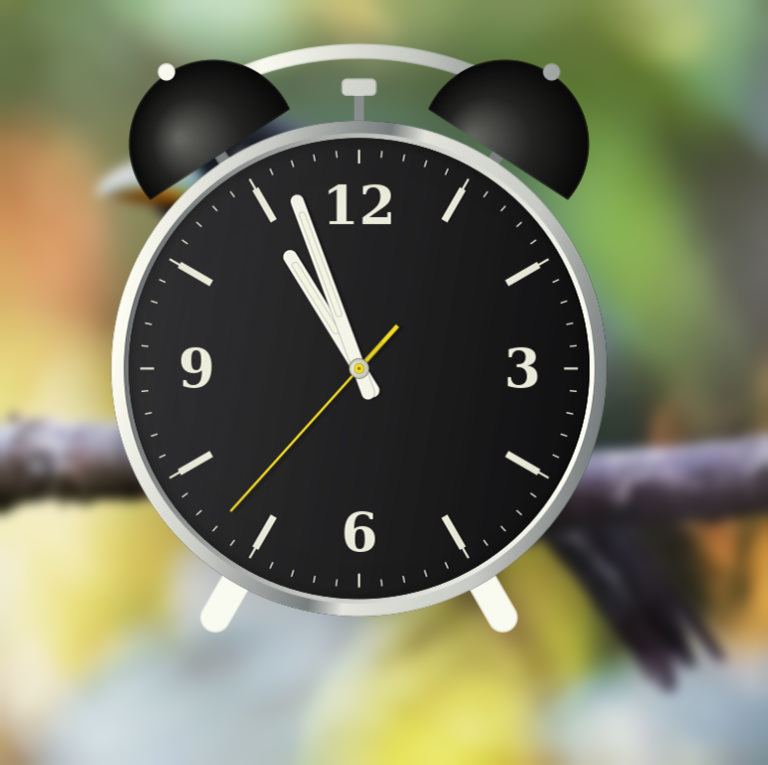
10 h 56 min 37 s
